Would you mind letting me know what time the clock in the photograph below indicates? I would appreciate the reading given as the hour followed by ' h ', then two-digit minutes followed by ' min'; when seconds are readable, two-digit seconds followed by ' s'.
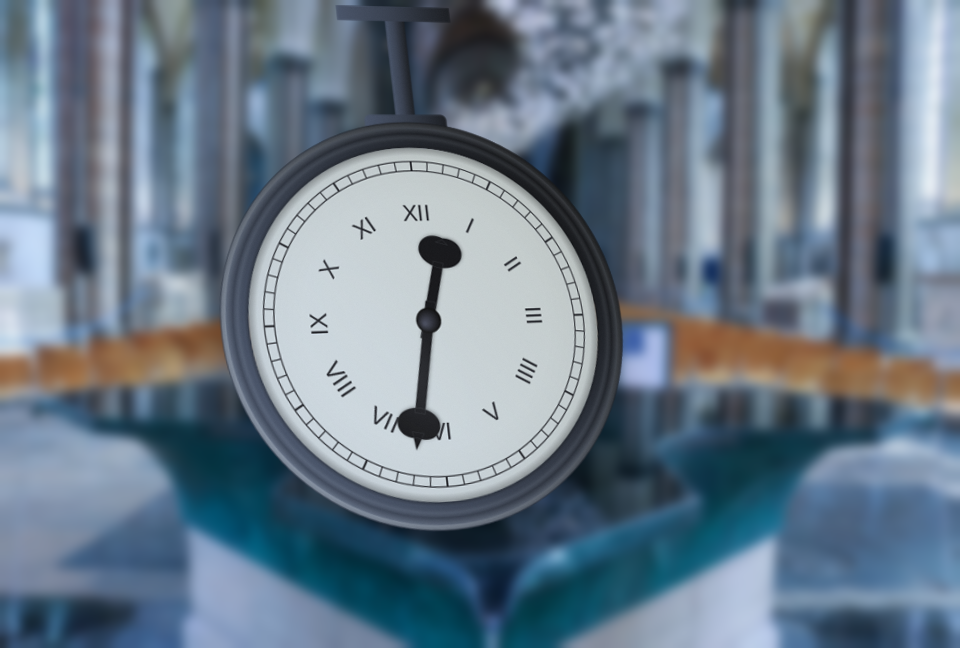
12 h 32 min
